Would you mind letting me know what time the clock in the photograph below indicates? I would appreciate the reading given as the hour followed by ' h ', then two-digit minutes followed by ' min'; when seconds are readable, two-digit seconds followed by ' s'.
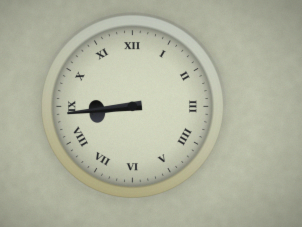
8 h 44 min
